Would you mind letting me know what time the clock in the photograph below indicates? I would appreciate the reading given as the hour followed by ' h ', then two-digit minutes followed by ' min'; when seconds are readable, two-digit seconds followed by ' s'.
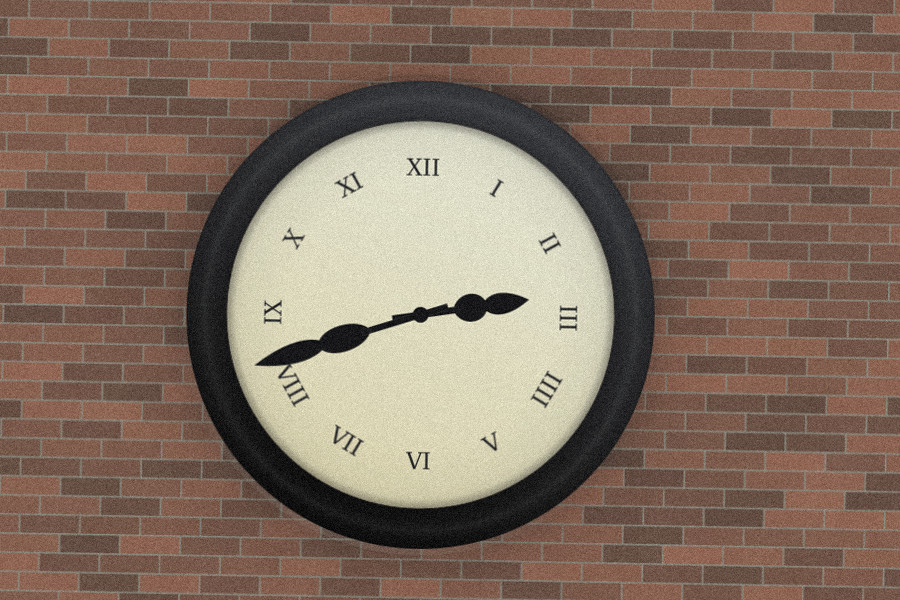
2 h 42 min
